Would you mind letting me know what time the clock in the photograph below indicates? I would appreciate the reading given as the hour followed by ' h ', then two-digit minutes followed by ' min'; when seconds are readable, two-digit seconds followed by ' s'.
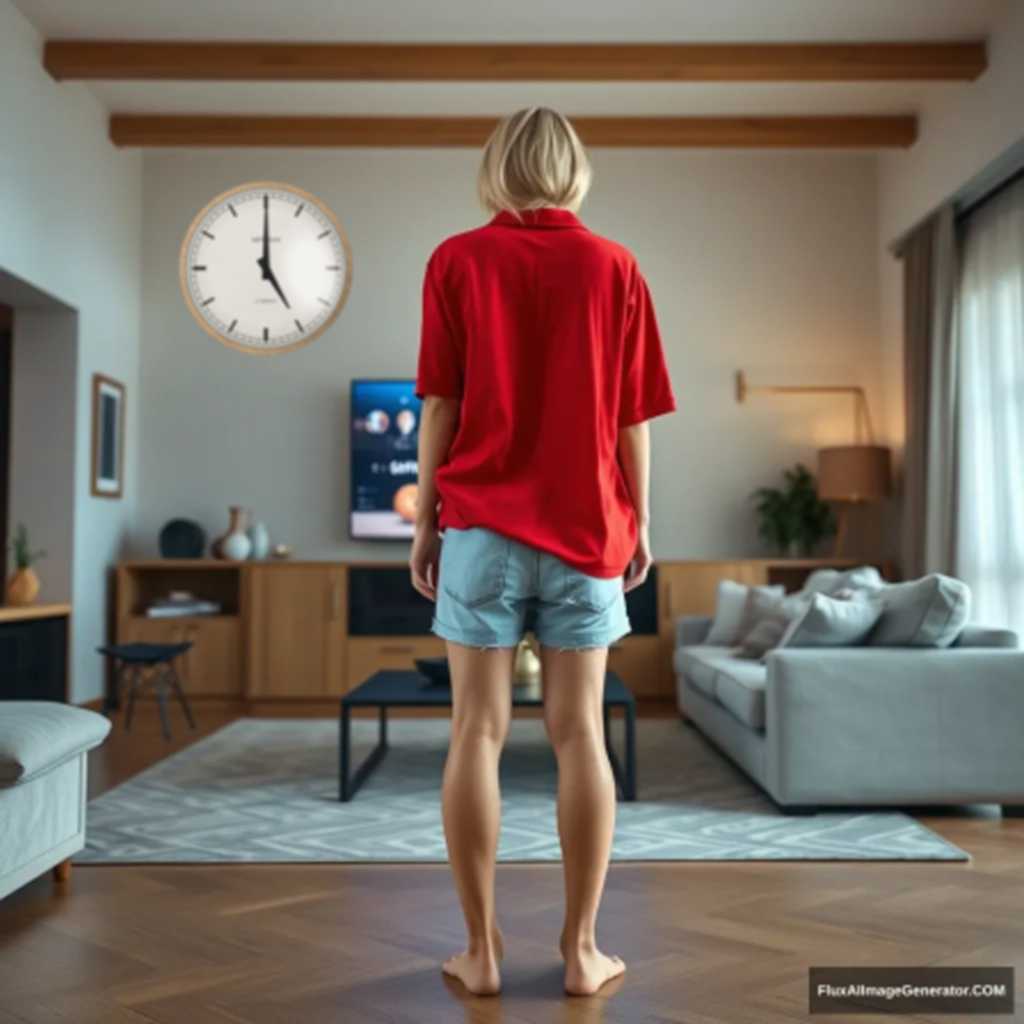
5 h 00 min
